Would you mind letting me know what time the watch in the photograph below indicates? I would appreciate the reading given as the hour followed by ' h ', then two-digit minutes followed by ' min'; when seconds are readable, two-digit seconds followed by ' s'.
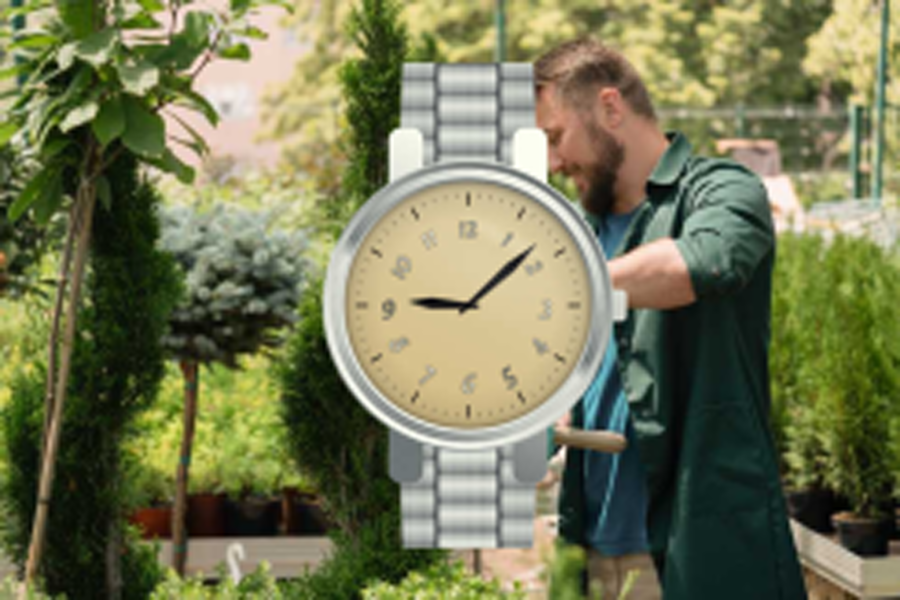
9 h 08 min
